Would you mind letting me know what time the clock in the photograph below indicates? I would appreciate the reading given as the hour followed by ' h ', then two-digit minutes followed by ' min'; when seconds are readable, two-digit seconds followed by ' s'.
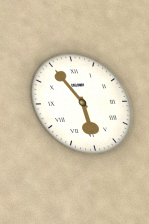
5 h 55 min
